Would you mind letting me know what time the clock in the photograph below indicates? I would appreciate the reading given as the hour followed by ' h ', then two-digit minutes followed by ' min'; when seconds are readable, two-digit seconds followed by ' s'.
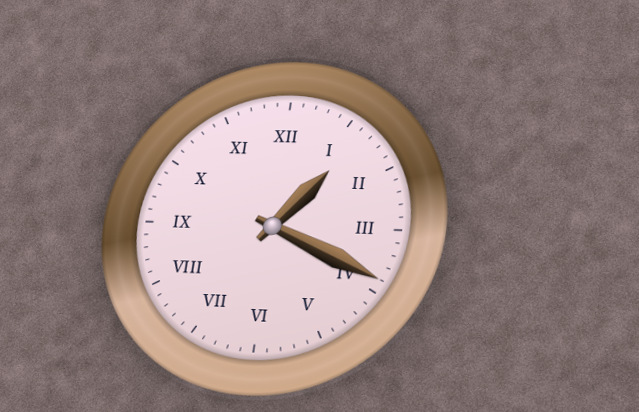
1 h 19 min
